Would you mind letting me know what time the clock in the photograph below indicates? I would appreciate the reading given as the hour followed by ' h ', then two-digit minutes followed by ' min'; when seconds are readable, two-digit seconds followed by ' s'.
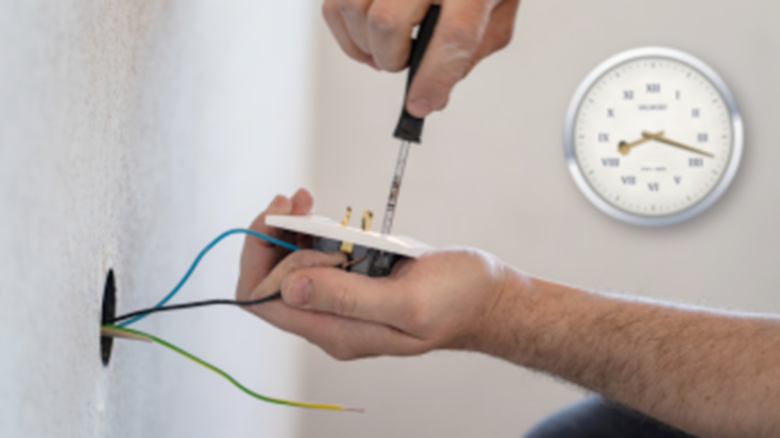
8 h 18 min
